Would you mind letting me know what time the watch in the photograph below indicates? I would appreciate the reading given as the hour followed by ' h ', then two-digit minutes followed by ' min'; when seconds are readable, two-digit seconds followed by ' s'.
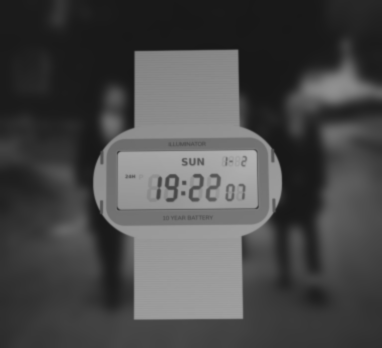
19 h 22 min 07 s
